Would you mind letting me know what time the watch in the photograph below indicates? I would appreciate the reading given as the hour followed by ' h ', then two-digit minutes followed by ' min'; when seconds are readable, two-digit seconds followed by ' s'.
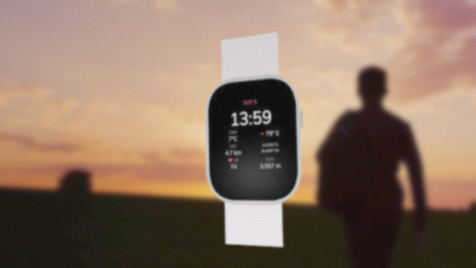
13 h 59 min
